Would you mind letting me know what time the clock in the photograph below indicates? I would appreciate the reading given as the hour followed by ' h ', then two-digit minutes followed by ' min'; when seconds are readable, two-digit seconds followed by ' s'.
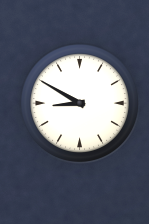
8 h 50 min
